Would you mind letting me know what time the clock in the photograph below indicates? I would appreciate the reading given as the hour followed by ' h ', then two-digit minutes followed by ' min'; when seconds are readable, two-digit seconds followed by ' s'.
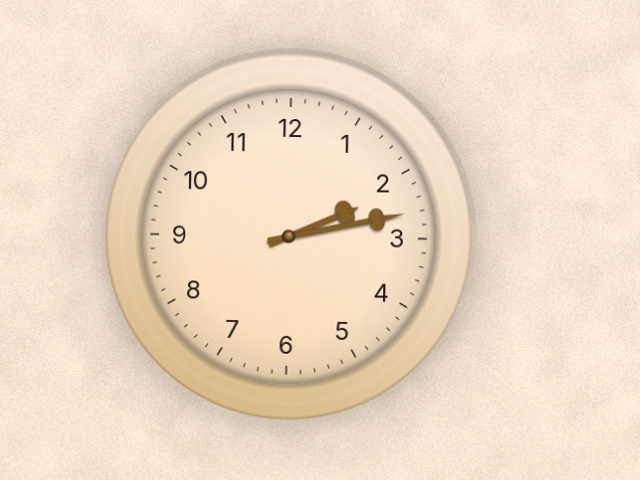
2 h 13 min
